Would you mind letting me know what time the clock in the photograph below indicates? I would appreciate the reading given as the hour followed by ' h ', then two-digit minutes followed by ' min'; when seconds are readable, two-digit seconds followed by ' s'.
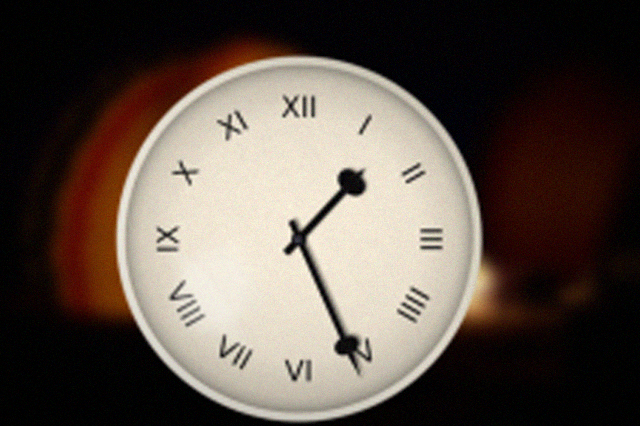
1 h 26 min
